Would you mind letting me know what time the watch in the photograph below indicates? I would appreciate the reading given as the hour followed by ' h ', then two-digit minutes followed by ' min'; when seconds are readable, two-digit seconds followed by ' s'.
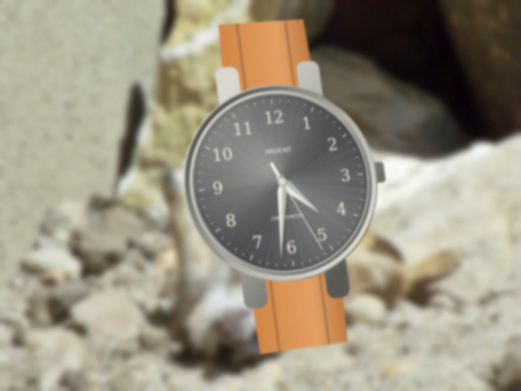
4 h 31 min 26 s
